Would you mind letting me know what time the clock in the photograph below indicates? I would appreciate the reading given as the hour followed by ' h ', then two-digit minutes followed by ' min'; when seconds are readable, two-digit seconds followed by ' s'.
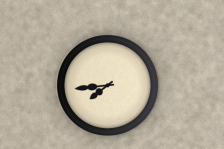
7 h 44 min
